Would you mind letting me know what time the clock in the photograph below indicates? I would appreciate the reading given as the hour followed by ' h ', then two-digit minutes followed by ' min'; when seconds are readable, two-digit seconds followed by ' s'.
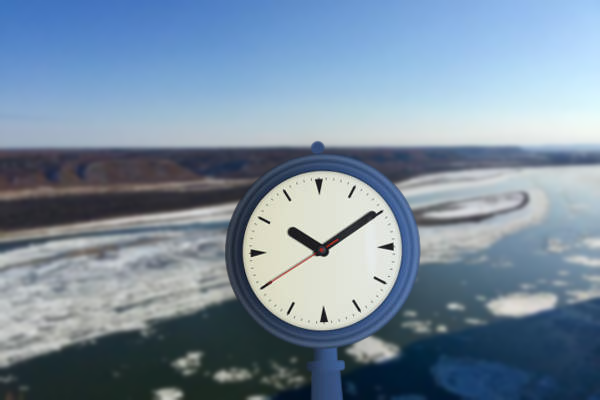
10 h 09 min 40 s
